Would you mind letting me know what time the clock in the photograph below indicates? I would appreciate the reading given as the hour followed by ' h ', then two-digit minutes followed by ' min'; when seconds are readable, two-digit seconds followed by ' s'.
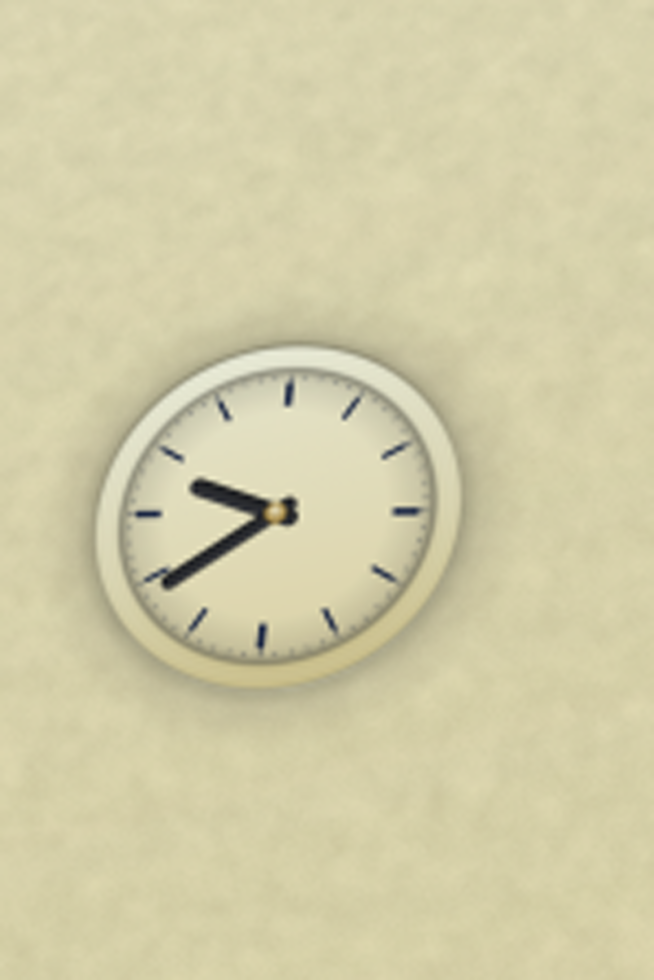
9 h 39 min
